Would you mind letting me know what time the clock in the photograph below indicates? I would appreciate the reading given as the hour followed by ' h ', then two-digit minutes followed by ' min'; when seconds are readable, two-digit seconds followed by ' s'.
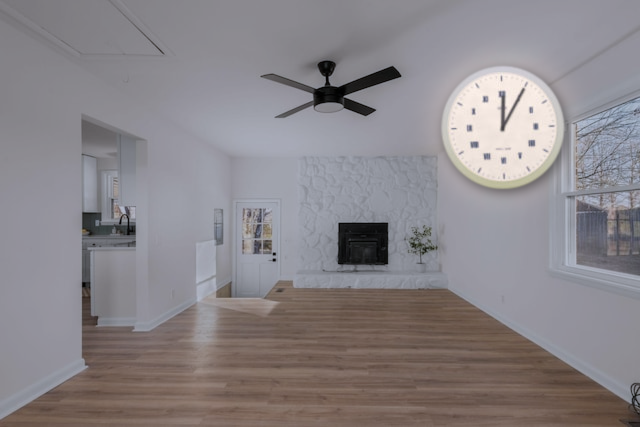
12 h 05 min
